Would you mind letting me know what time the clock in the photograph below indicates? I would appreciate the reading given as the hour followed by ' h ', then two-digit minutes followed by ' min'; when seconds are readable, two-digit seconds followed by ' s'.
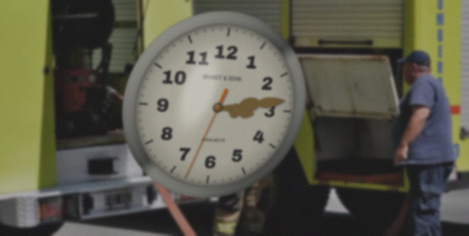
3 h 13 min 33 s
